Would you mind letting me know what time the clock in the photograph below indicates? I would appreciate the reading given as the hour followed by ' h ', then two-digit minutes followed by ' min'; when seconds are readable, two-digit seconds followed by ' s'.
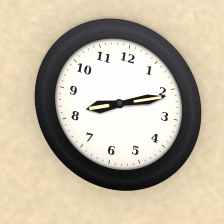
8 h 11 min
